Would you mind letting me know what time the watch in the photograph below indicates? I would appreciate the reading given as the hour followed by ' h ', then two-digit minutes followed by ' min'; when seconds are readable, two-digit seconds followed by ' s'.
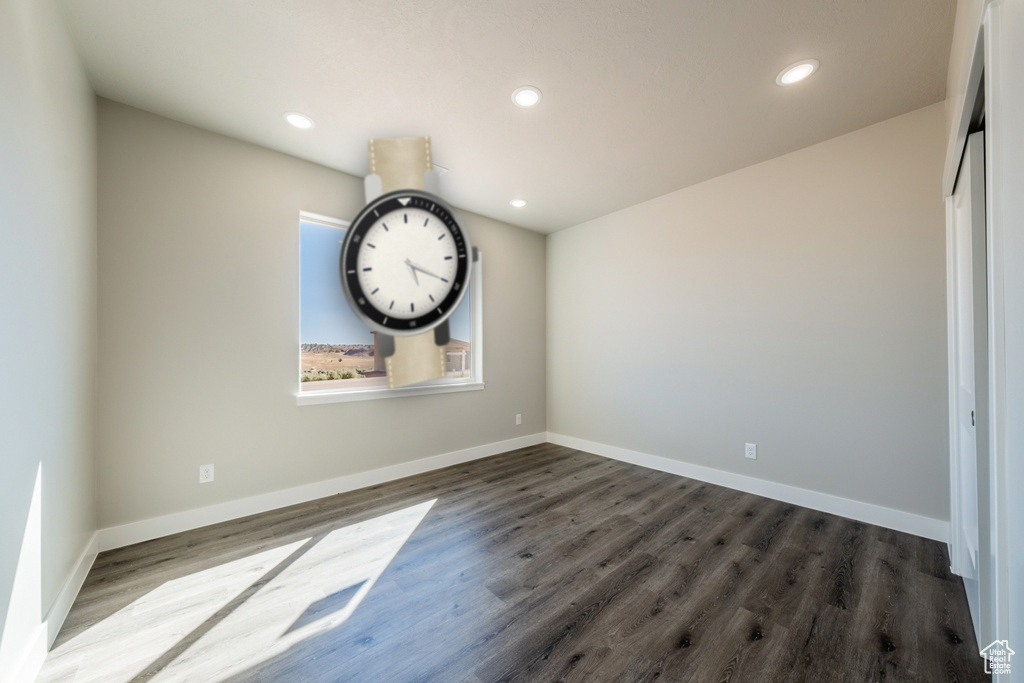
5 h 20 min
